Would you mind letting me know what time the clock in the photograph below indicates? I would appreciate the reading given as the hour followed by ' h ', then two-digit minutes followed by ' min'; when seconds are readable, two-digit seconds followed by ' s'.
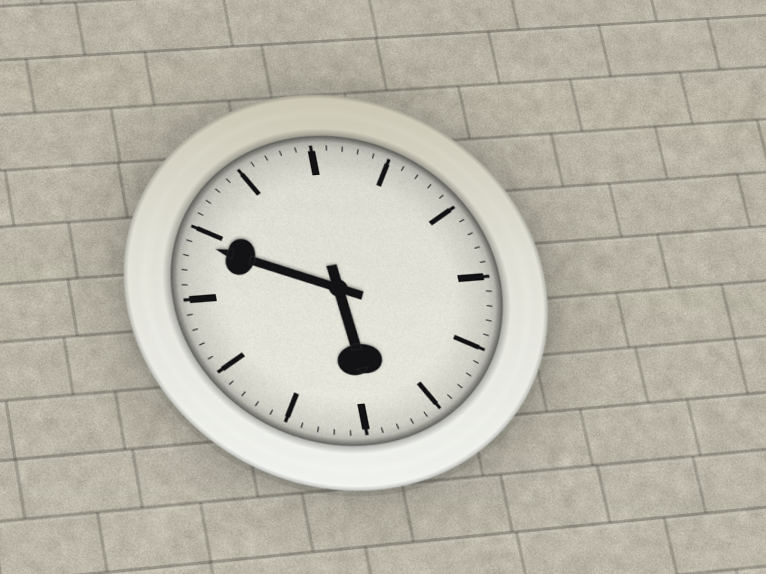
5 h 49 min
